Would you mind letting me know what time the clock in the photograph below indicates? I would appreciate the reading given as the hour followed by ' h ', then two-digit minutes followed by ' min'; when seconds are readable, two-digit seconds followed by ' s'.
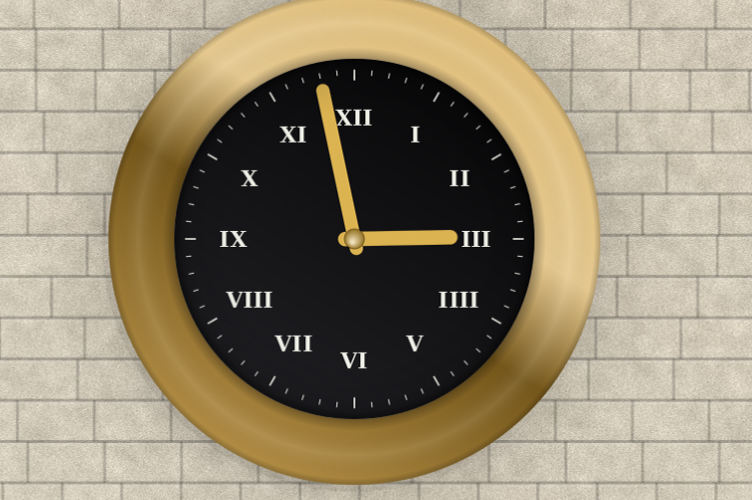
2 h 58 min
